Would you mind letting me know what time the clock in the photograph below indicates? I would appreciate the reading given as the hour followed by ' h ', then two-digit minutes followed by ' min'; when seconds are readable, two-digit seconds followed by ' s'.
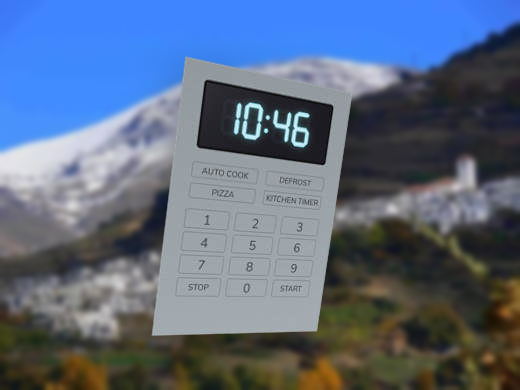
10 h 46 min
